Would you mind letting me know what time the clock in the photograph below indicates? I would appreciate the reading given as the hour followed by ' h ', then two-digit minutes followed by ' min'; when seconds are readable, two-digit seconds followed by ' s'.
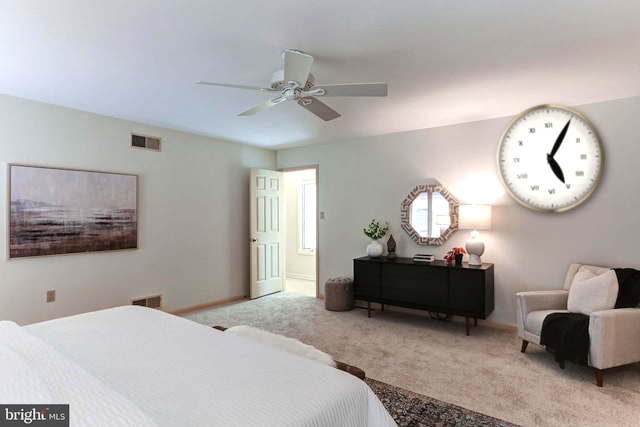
5 h 05 min
